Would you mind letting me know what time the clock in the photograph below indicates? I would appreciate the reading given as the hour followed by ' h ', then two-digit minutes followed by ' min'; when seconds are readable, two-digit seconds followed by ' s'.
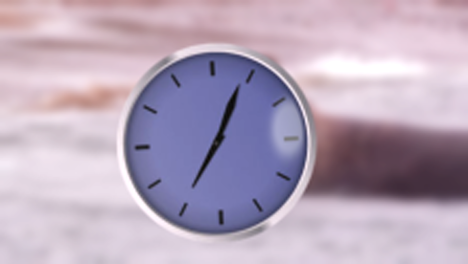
7 h 04 min
